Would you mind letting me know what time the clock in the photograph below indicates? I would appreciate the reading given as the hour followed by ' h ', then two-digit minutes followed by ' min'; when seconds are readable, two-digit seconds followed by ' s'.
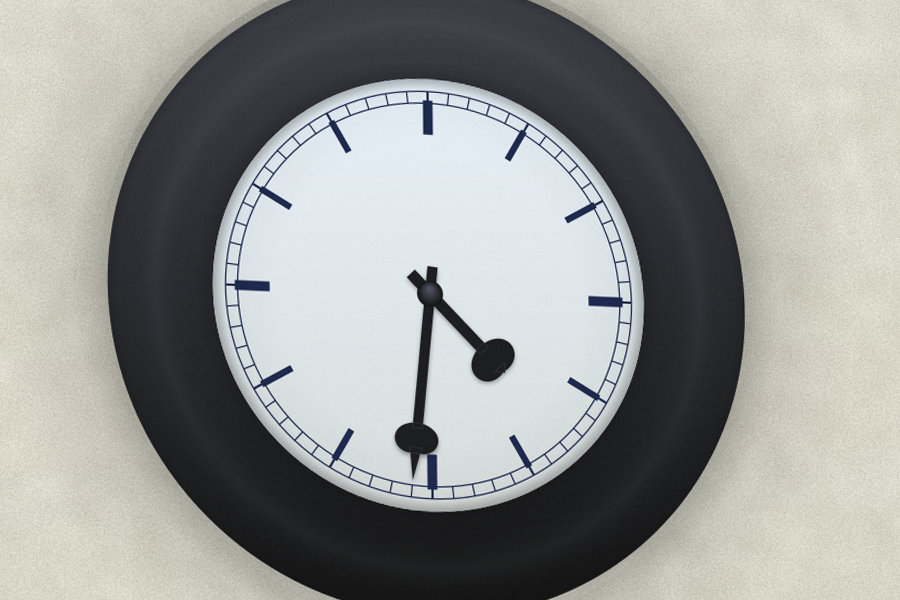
4 h 31 min
